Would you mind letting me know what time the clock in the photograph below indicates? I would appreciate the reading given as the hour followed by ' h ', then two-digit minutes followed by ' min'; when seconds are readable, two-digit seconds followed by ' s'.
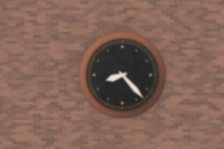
8 h 23 min
